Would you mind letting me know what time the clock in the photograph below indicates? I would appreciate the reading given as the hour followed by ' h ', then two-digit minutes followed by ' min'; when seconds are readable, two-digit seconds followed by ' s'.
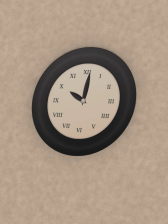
10 h 01 min
